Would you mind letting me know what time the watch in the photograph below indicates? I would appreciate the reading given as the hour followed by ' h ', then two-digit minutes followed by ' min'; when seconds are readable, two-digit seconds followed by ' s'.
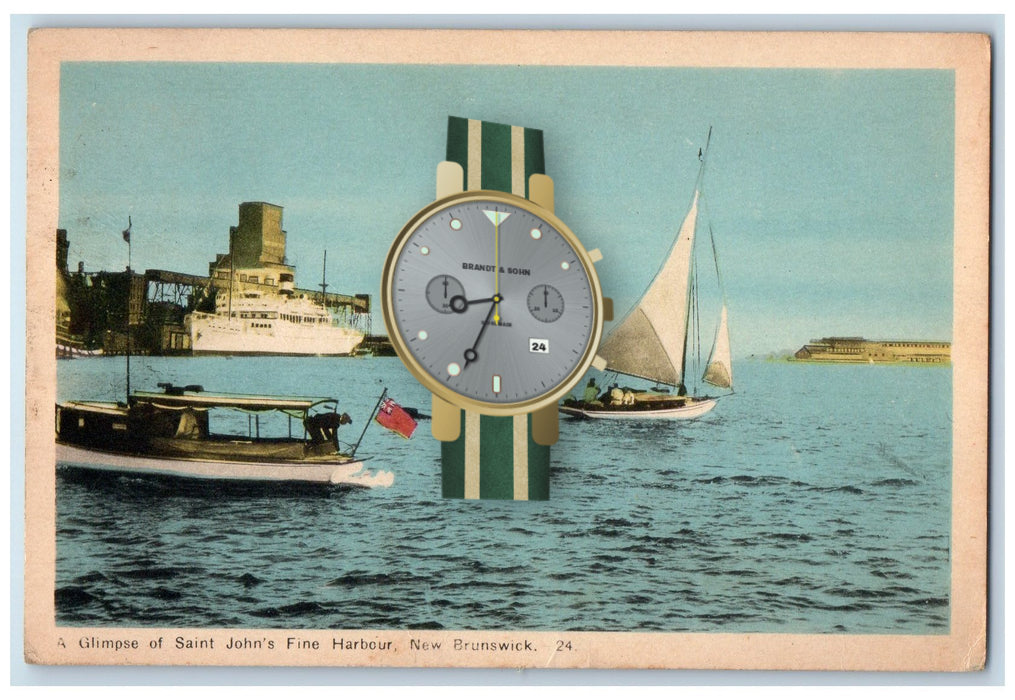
8 h 34 min
